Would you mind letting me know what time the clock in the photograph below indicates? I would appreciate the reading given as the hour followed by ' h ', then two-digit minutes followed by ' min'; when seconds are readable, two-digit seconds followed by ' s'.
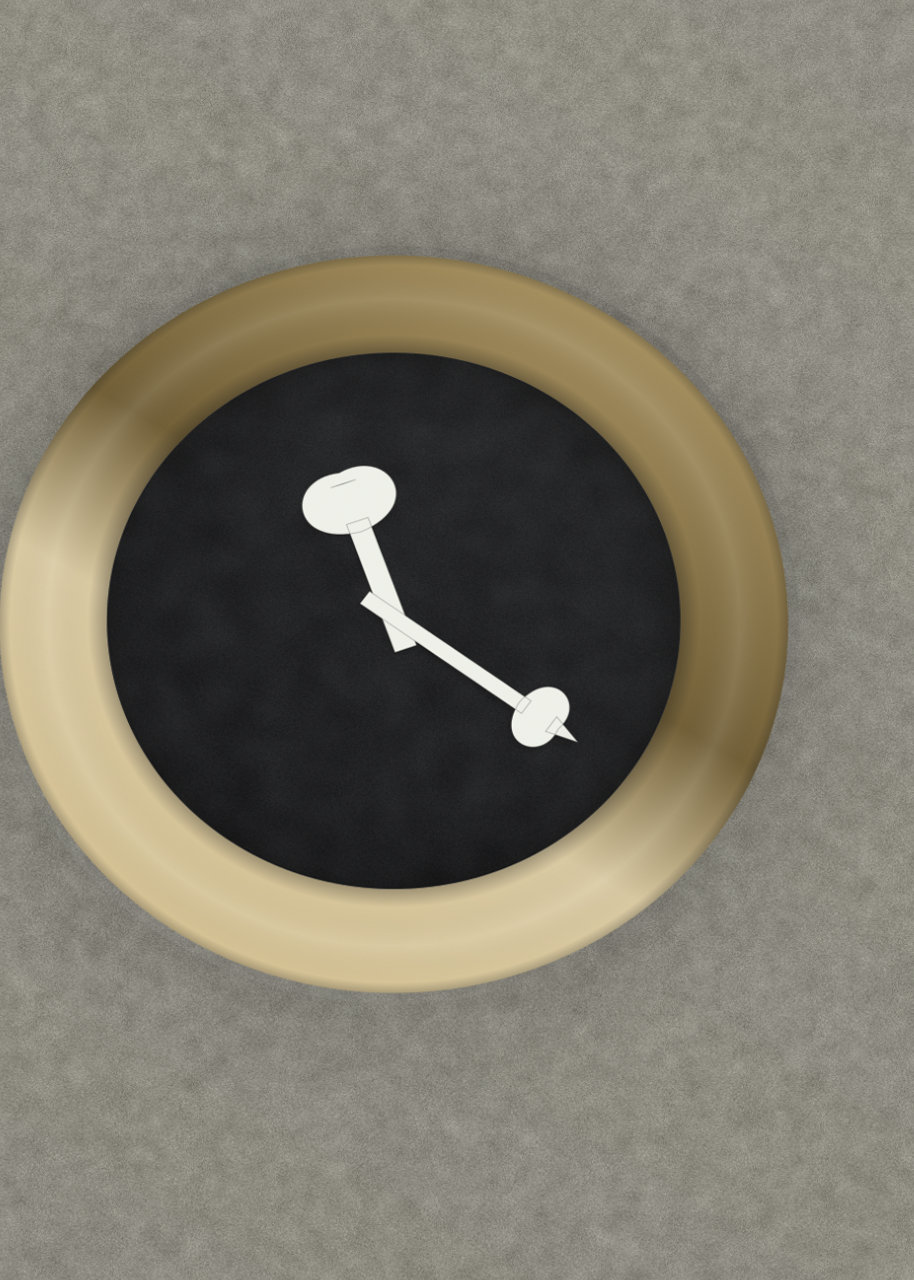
11 h 21 min
